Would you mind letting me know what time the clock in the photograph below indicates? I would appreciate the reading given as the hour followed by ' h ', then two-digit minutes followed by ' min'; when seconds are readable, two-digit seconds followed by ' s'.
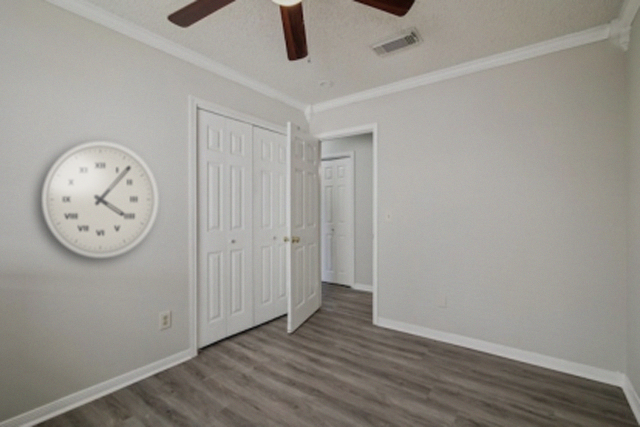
4 h 07 min
